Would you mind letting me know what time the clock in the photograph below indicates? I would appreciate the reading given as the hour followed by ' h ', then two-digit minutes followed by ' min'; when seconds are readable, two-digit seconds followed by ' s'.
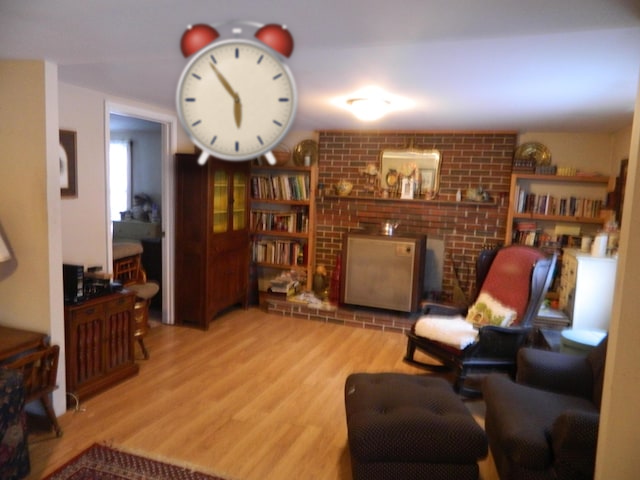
5 h 54 min
